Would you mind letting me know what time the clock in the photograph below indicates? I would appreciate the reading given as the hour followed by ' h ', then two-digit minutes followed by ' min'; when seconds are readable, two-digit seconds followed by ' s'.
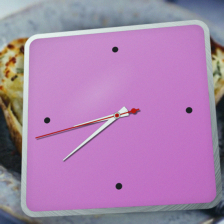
8 h 38 min 43 s
